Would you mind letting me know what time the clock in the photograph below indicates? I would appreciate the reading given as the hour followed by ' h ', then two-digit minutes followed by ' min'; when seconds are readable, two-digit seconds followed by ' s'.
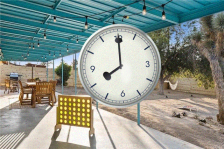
8 h 00 min
